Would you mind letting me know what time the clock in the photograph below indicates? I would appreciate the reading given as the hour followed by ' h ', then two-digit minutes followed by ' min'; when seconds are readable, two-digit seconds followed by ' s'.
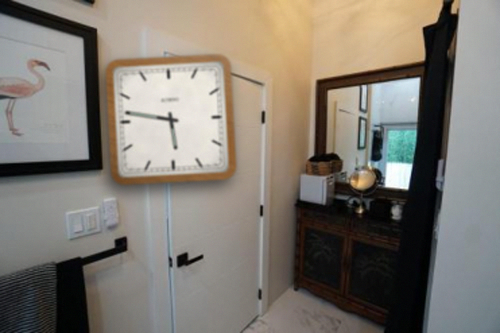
5 h 47 min
